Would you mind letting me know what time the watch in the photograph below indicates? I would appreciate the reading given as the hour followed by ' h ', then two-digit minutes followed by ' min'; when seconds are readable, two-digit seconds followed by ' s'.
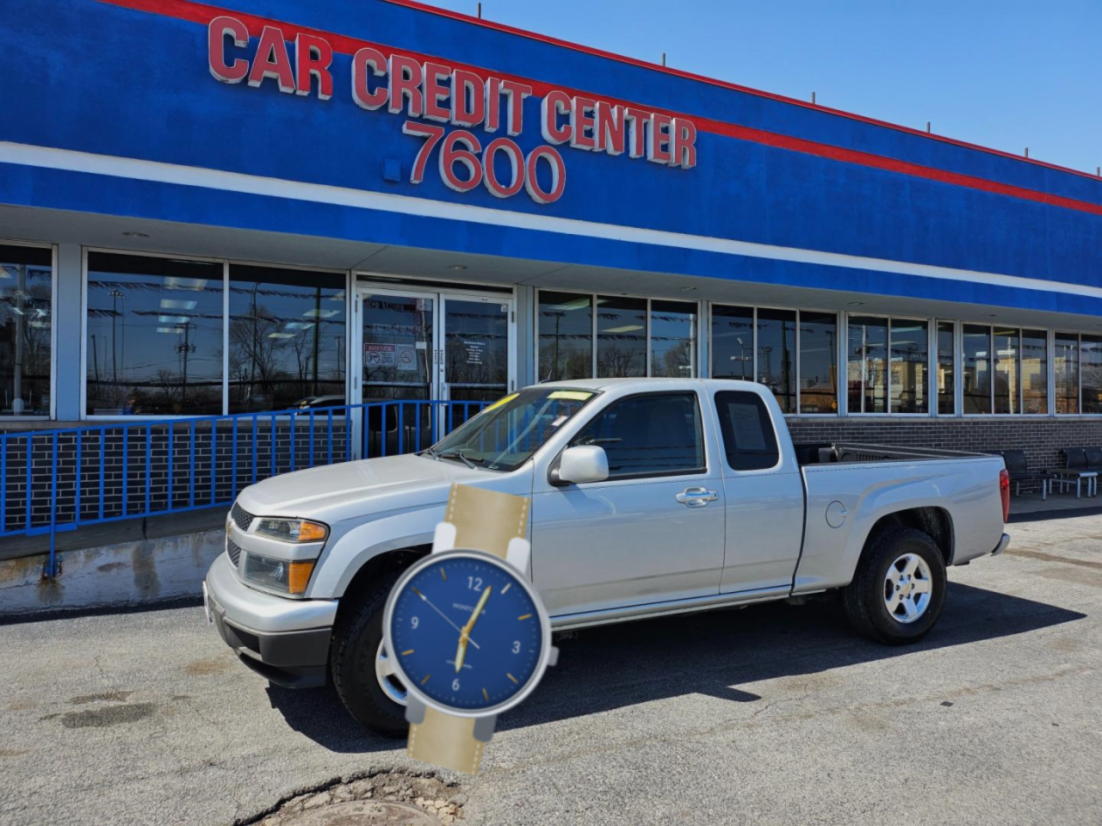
6 h 02 min 50 s
